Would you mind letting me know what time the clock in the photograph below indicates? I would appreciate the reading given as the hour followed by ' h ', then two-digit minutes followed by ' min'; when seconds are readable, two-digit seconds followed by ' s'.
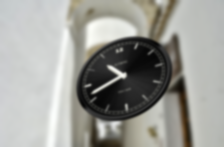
10 h 42 min
